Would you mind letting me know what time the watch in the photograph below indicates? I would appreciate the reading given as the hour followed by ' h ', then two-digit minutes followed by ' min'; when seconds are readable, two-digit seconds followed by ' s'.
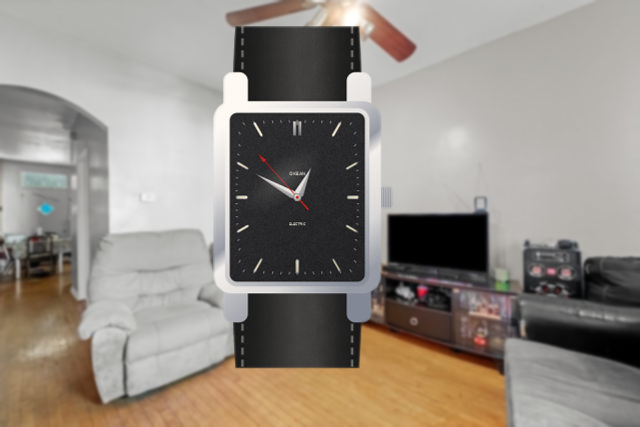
12 h 49 min 53 s
